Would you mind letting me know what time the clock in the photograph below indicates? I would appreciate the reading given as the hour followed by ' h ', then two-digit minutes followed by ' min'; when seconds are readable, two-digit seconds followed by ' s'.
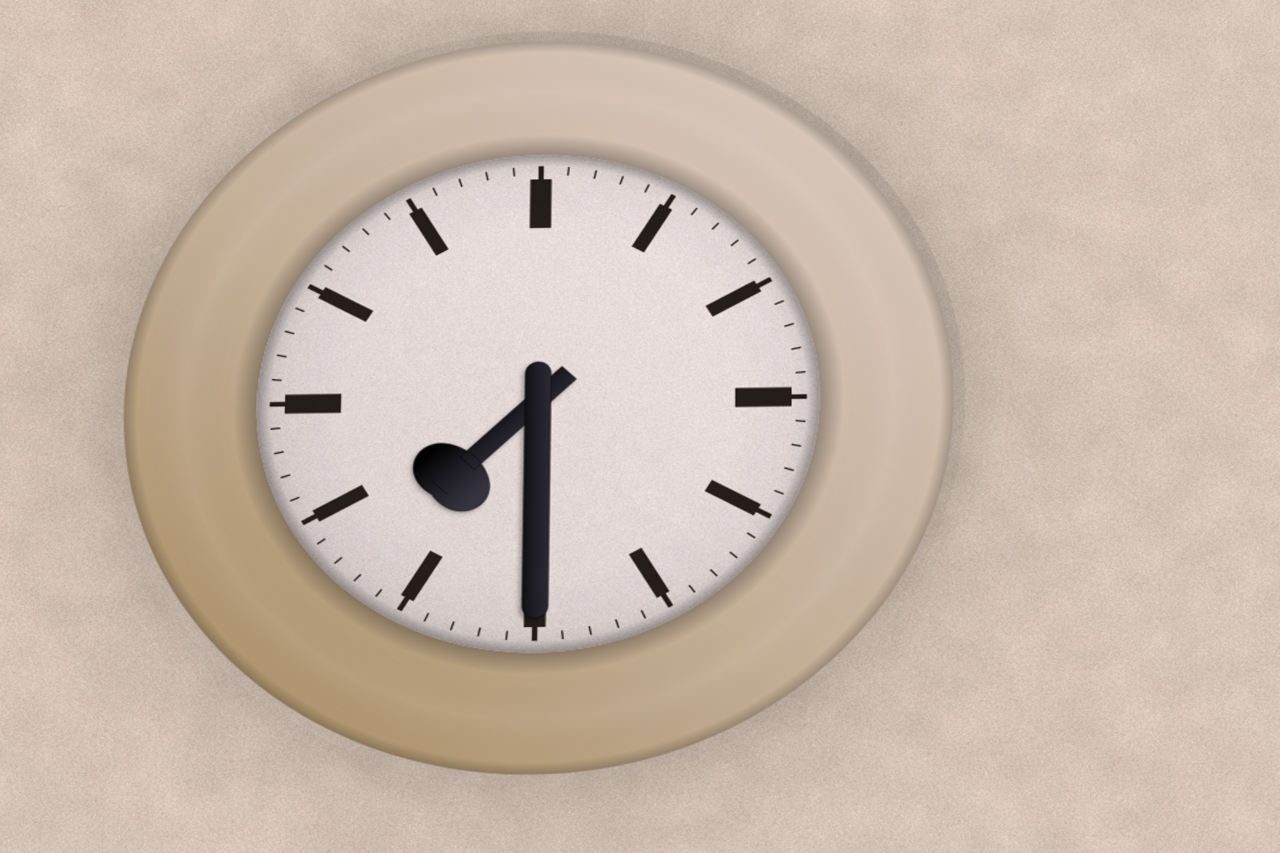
7 h 30 min
